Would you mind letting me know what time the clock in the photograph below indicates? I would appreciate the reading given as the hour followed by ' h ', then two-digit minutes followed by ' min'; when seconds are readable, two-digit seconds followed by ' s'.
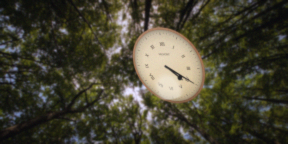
4 h 20 min
